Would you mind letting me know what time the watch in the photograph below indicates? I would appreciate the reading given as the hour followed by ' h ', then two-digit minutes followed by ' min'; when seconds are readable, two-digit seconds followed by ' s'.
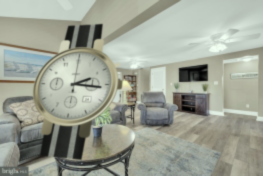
2 h 16 min
